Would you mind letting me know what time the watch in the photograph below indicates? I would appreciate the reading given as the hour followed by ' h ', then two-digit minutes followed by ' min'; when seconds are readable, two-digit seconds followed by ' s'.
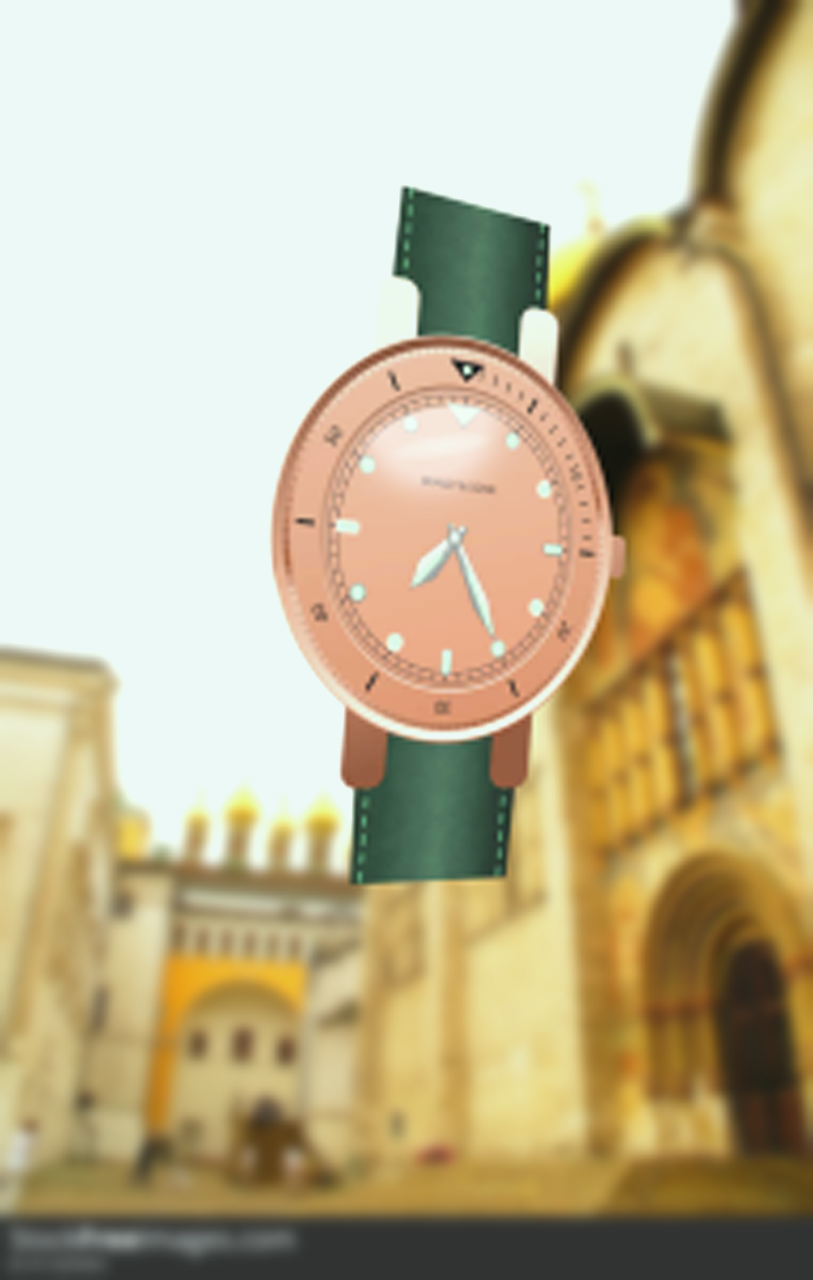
7 h 25 min
